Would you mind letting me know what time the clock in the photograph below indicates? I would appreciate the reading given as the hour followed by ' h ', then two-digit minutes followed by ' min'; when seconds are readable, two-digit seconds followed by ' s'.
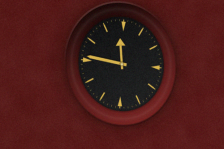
11 h 46 min
